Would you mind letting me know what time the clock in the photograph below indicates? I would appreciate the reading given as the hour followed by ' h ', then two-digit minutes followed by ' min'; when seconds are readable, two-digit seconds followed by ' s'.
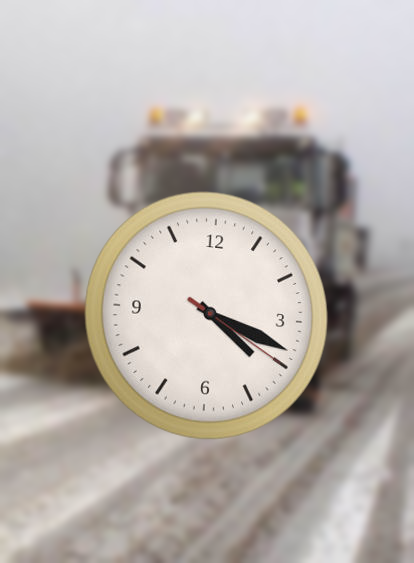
4 h 18 min 20 s
